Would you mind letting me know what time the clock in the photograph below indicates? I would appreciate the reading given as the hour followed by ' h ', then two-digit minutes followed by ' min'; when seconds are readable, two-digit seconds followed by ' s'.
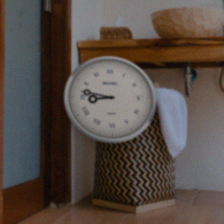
8 h 47 min
